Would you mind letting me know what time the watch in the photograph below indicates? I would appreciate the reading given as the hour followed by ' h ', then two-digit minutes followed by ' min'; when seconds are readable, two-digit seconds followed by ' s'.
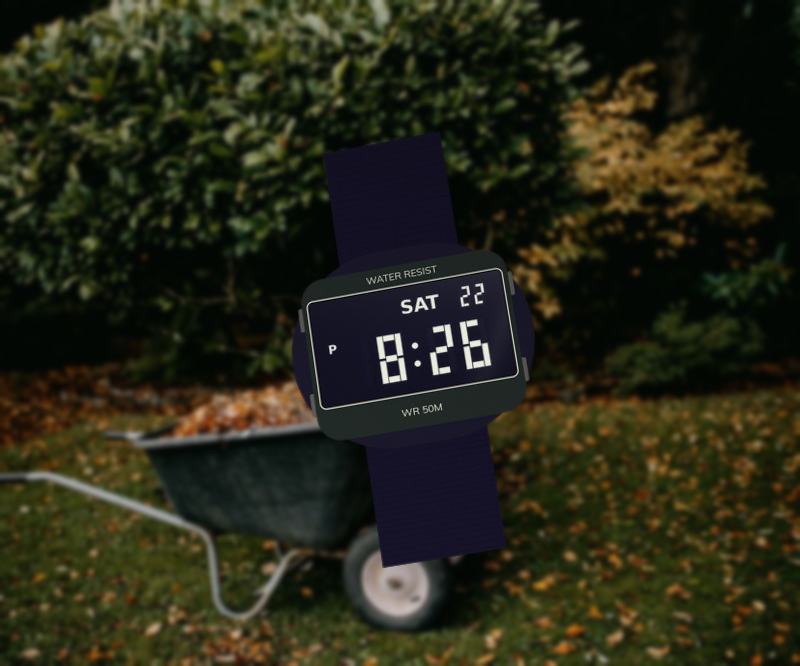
8 h 26 min
